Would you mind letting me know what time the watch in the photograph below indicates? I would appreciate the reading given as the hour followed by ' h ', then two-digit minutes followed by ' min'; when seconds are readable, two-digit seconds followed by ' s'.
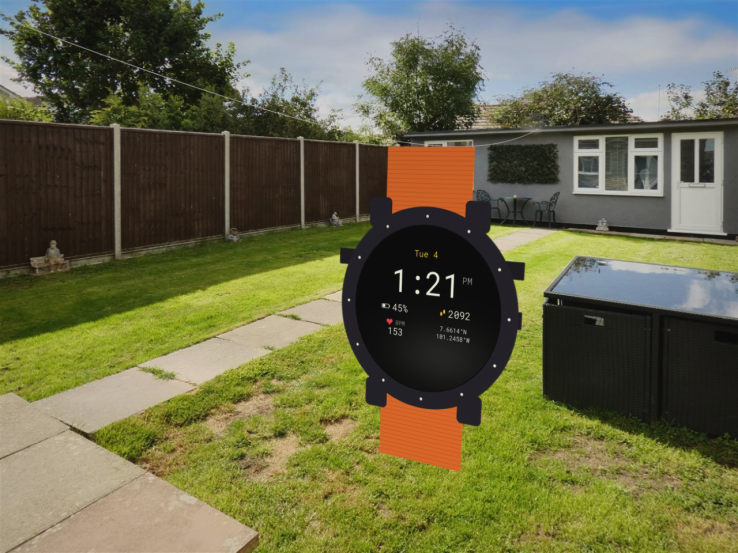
1 h 21 min
